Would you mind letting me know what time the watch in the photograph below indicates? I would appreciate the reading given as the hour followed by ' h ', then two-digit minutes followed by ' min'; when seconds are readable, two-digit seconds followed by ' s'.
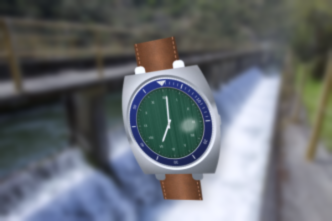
7 h 01 min
